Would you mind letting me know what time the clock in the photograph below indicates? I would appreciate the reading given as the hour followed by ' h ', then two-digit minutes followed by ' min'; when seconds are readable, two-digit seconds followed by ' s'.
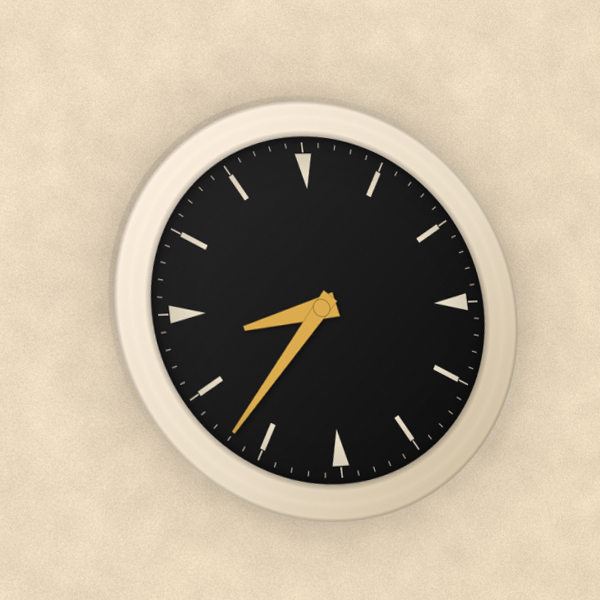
8 h 37 min
